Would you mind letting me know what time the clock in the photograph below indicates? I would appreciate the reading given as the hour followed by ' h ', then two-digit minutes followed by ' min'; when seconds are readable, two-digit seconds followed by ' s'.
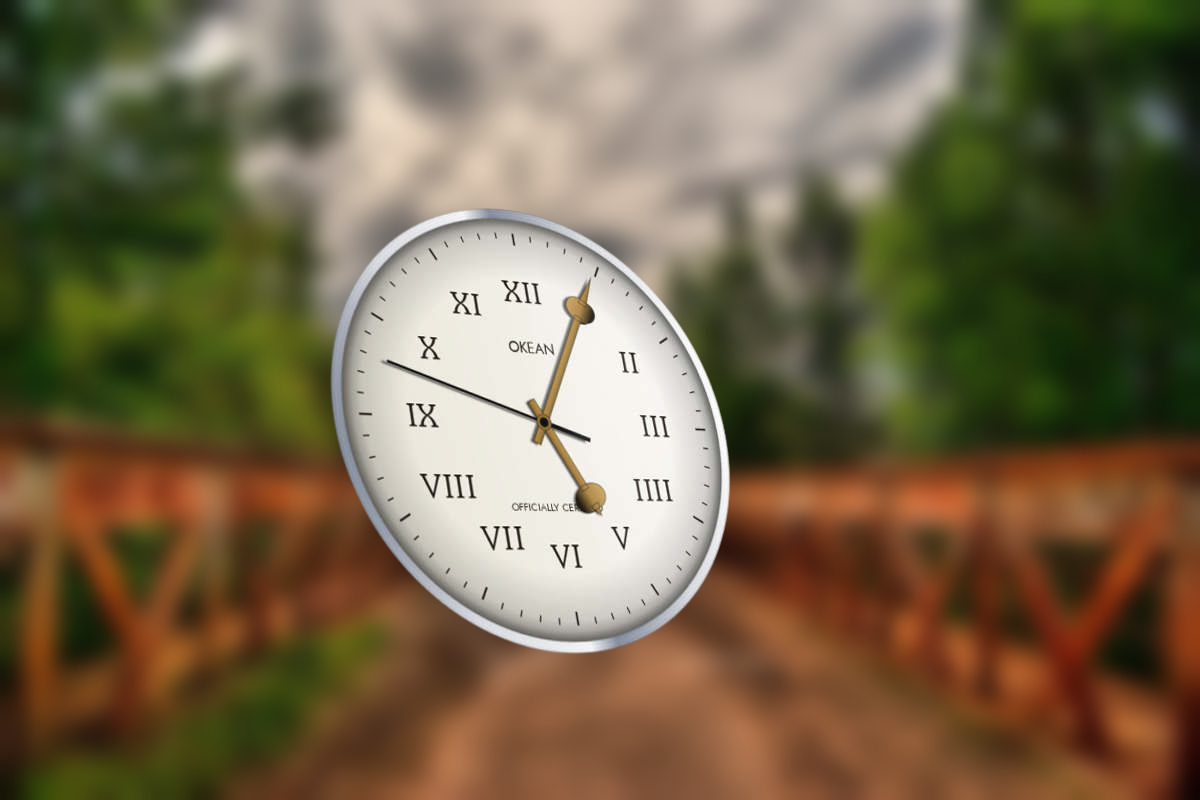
5 h 04 min 48 s
